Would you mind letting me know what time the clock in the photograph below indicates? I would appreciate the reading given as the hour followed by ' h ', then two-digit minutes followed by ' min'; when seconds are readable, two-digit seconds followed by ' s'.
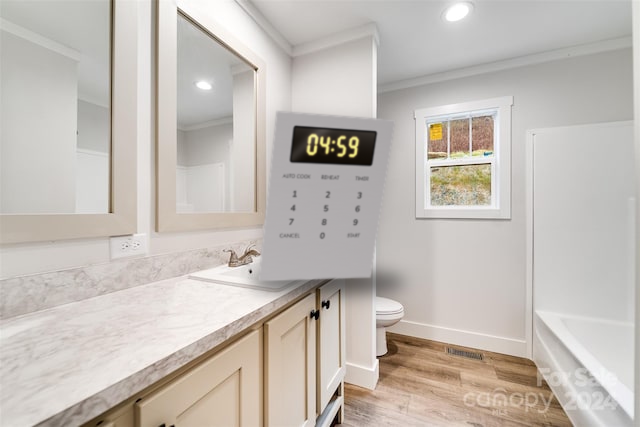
4 h 59 min
